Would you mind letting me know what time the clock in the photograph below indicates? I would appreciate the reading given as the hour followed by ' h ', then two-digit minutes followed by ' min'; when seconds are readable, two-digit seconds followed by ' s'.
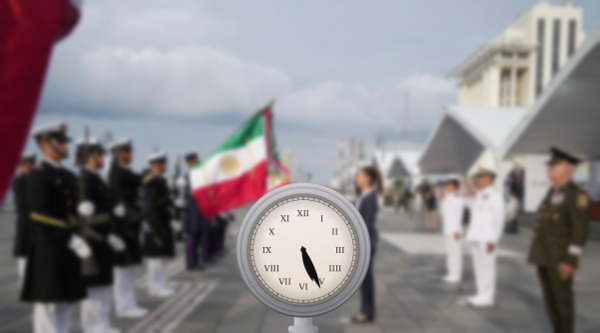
5 h 26 min
